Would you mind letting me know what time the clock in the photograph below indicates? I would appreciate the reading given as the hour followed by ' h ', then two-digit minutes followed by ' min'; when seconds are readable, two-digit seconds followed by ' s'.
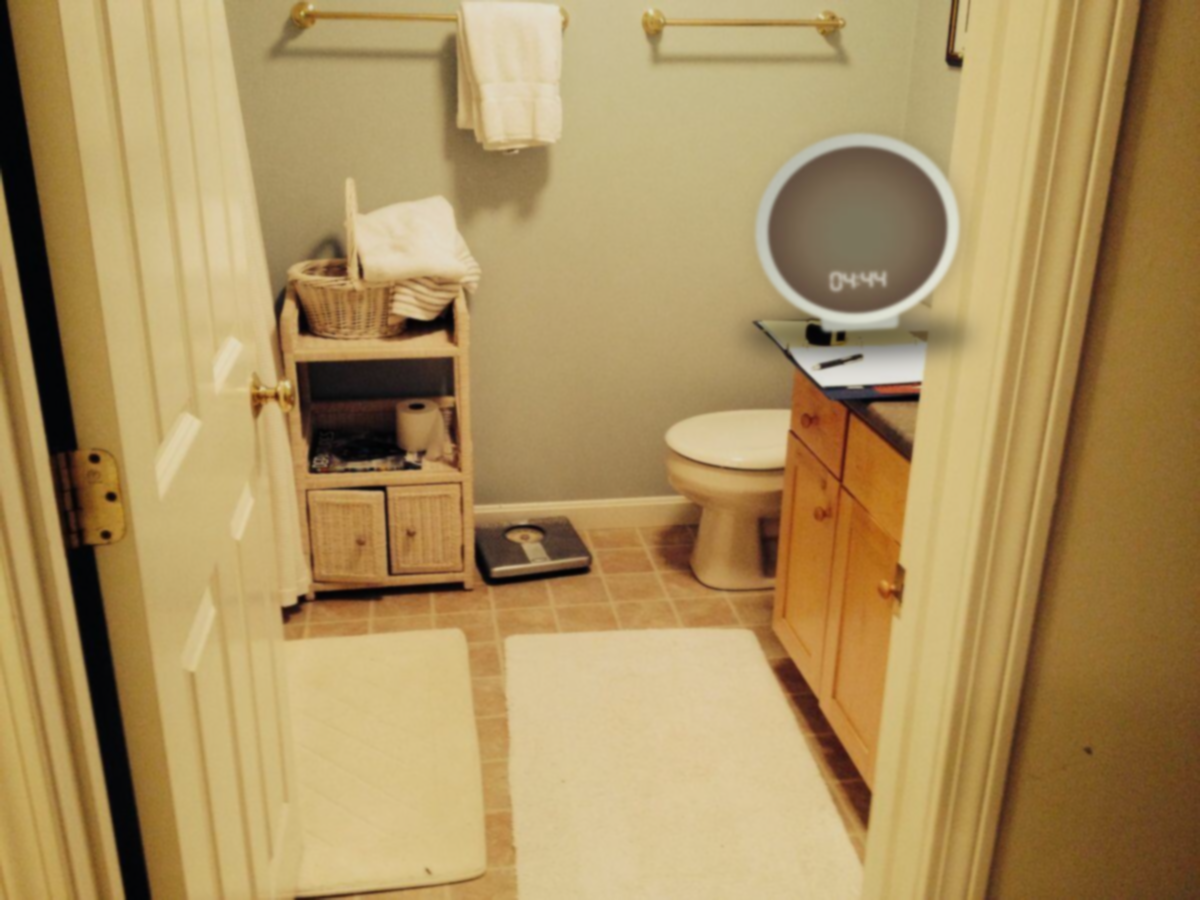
4 h 44 min
